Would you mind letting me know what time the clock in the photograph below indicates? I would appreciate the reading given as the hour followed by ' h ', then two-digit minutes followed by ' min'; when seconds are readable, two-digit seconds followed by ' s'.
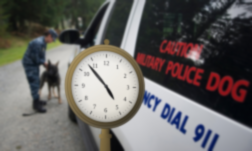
4 h 53 min
